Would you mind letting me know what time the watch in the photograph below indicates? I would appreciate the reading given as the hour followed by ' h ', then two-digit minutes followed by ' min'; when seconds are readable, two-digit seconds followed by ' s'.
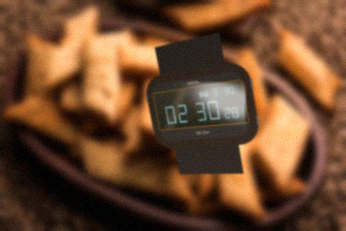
2 h 30 min
